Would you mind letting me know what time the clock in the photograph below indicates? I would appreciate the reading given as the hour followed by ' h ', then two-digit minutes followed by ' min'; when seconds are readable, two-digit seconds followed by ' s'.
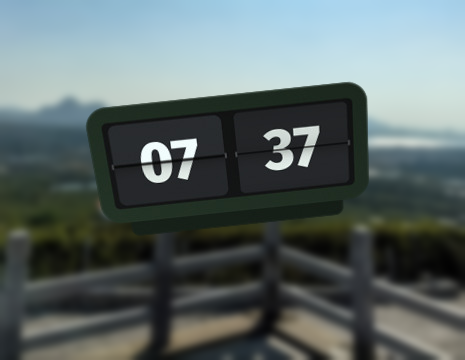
7 h 37 min
